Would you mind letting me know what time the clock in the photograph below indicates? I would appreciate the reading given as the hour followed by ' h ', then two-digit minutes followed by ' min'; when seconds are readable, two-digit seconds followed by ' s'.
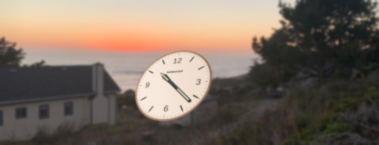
10 h 22 min
